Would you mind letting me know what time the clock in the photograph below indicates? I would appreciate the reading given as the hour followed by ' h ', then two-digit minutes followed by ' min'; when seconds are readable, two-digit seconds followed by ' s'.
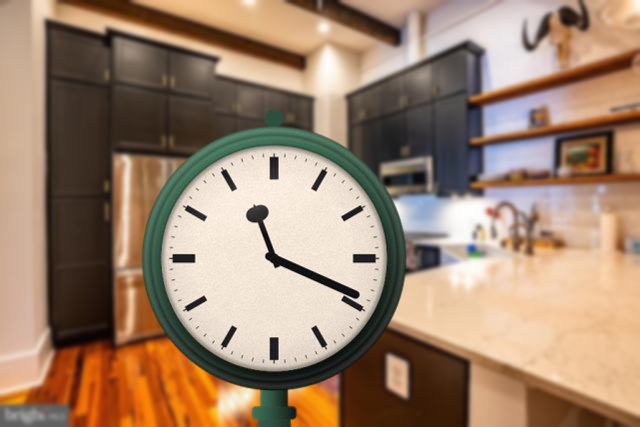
11 h 19 min
